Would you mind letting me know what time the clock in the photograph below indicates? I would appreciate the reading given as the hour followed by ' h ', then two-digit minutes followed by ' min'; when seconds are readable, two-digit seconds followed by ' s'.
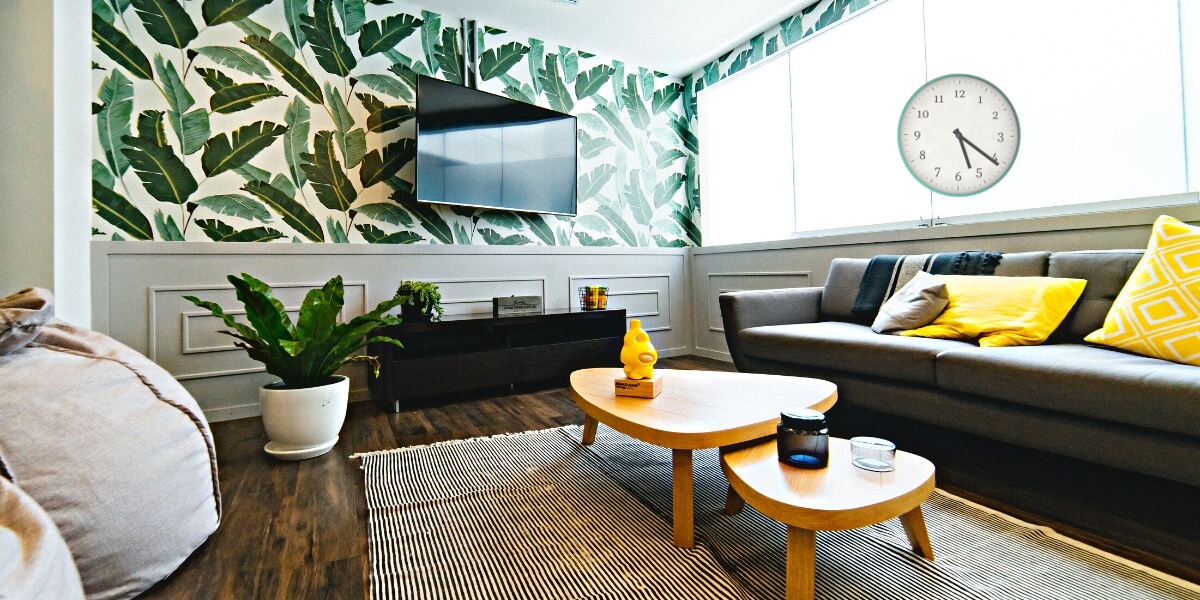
5 h 21 min
